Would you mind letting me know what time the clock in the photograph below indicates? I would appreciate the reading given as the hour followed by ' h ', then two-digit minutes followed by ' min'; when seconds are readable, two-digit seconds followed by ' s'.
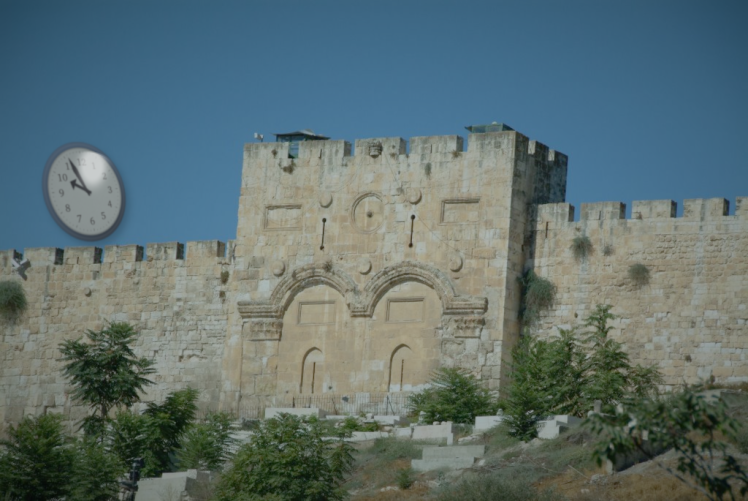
9 h 56 min
